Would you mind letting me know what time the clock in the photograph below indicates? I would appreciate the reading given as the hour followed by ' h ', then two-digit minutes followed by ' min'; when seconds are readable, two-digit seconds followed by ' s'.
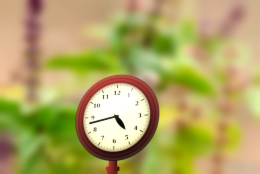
4 h 43 min
